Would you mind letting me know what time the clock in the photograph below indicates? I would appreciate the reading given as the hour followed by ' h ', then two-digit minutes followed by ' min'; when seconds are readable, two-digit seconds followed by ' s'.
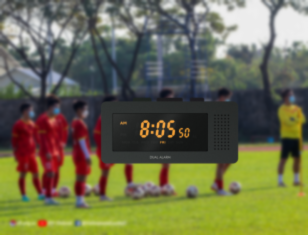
8 h 05 min 50 s
